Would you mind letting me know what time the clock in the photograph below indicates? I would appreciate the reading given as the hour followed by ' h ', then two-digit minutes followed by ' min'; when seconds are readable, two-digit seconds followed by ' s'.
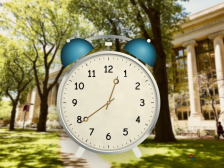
12 h 39 min
